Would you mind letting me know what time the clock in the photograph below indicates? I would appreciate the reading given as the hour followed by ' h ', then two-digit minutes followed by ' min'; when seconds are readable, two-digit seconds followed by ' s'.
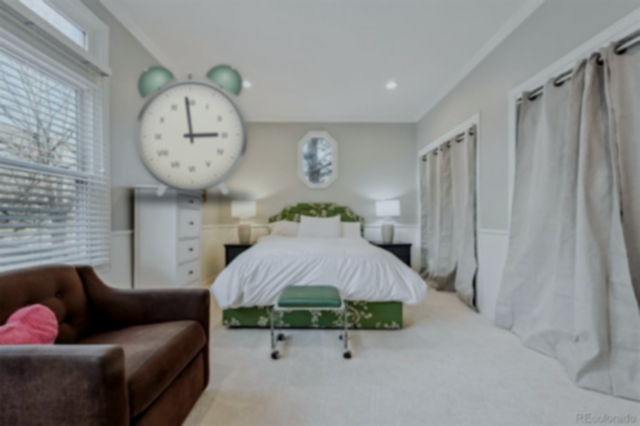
2 h 59 min
